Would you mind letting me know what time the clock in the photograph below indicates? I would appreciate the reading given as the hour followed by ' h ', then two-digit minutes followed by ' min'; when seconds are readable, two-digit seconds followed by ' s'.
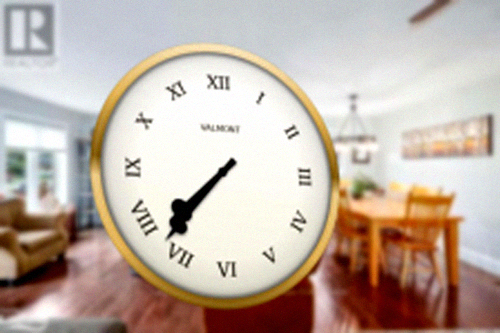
7 h 37 min
